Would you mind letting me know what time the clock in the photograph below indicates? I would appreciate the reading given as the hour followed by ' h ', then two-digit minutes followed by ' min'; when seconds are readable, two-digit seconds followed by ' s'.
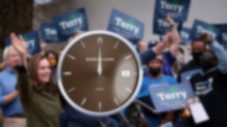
12 h 00 min
